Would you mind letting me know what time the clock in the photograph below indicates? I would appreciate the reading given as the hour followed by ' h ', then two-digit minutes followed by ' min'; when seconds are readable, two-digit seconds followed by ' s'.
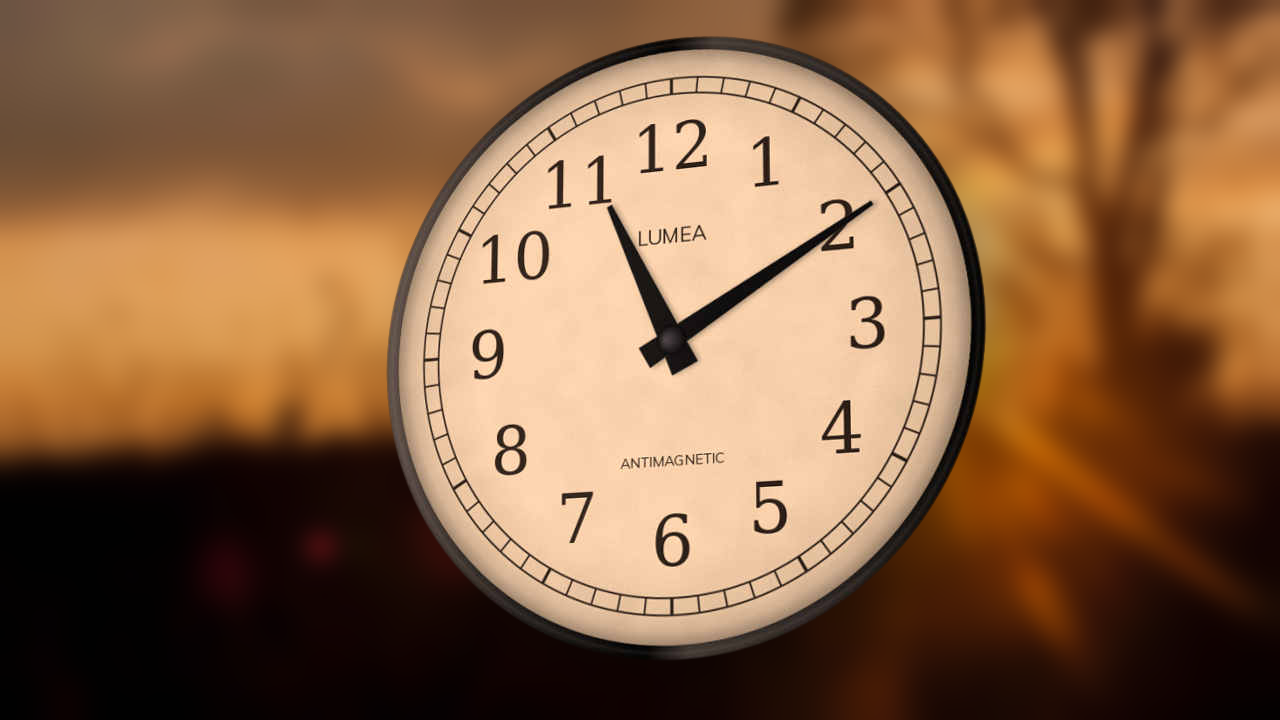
11 h 10 min
